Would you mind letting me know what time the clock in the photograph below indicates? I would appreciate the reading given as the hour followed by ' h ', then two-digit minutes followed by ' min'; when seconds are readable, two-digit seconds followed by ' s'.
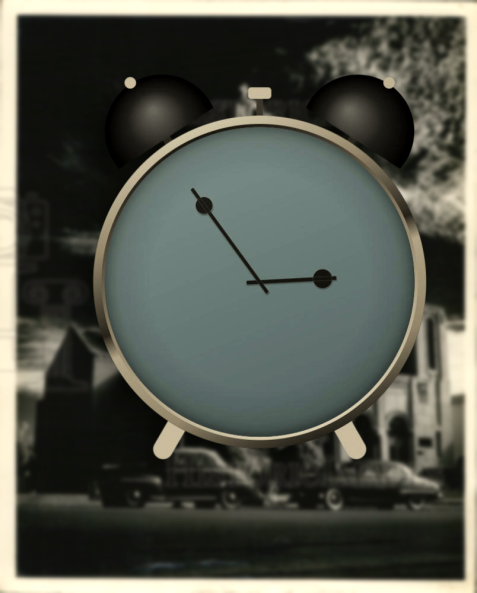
2 h 54 min
